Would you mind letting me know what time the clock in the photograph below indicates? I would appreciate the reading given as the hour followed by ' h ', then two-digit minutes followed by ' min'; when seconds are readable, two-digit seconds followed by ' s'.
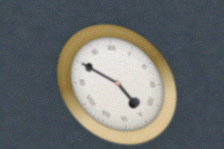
4 h 50 min
